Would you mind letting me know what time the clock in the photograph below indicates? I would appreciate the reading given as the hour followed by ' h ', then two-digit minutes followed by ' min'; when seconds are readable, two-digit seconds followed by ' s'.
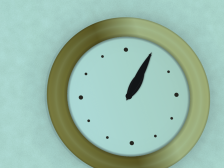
1 h 05 min
